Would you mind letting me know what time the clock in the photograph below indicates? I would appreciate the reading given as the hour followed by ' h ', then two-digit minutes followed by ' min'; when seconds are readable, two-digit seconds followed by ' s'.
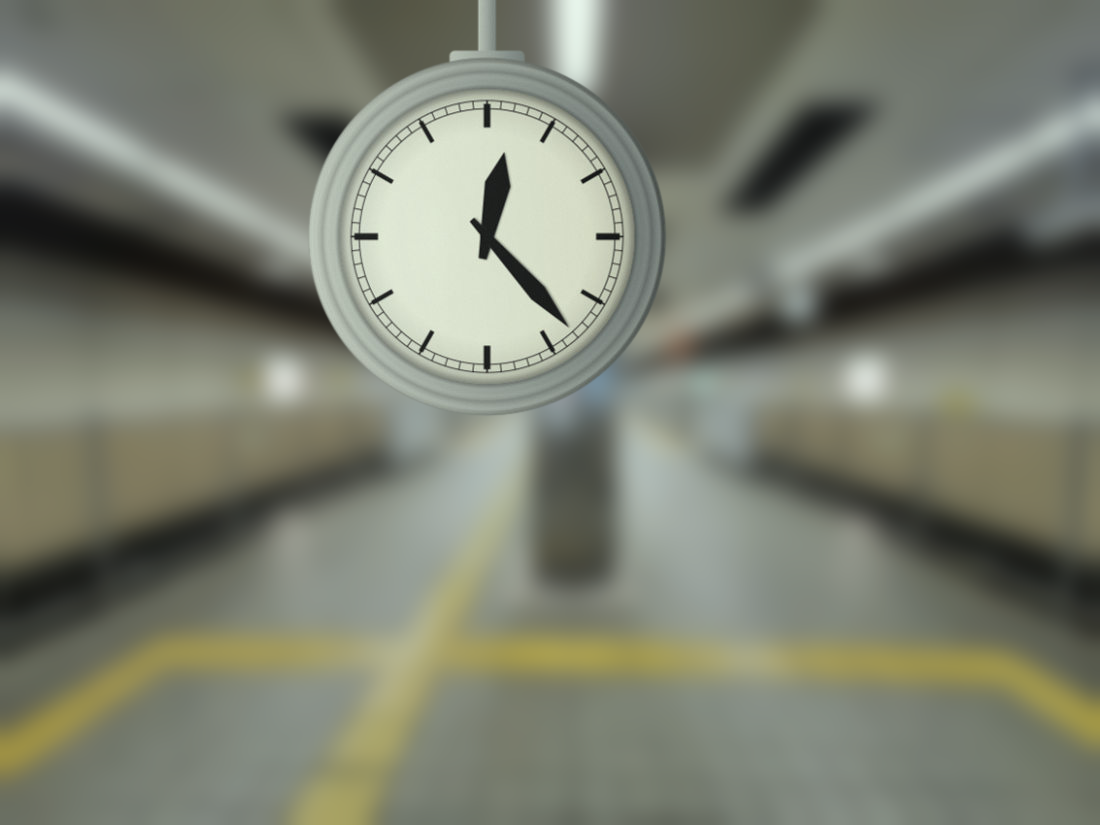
12 h 23 min
